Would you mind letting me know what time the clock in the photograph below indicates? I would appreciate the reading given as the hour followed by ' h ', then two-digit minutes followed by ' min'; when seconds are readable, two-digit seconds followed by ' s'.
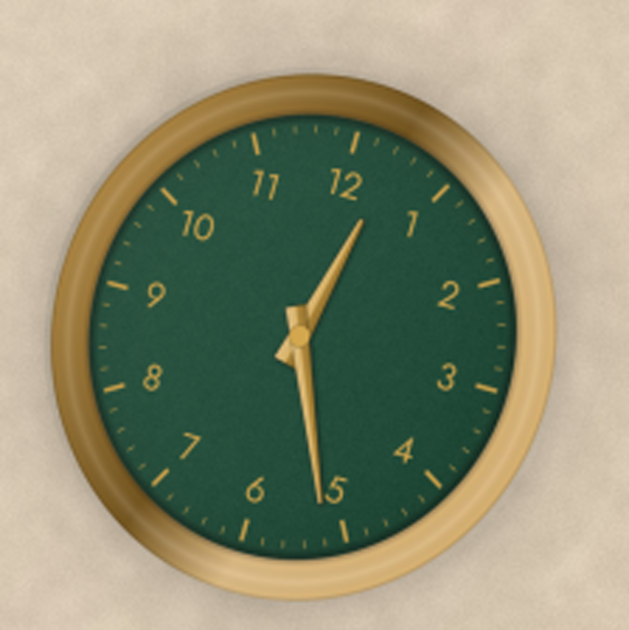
12 h 26 min
